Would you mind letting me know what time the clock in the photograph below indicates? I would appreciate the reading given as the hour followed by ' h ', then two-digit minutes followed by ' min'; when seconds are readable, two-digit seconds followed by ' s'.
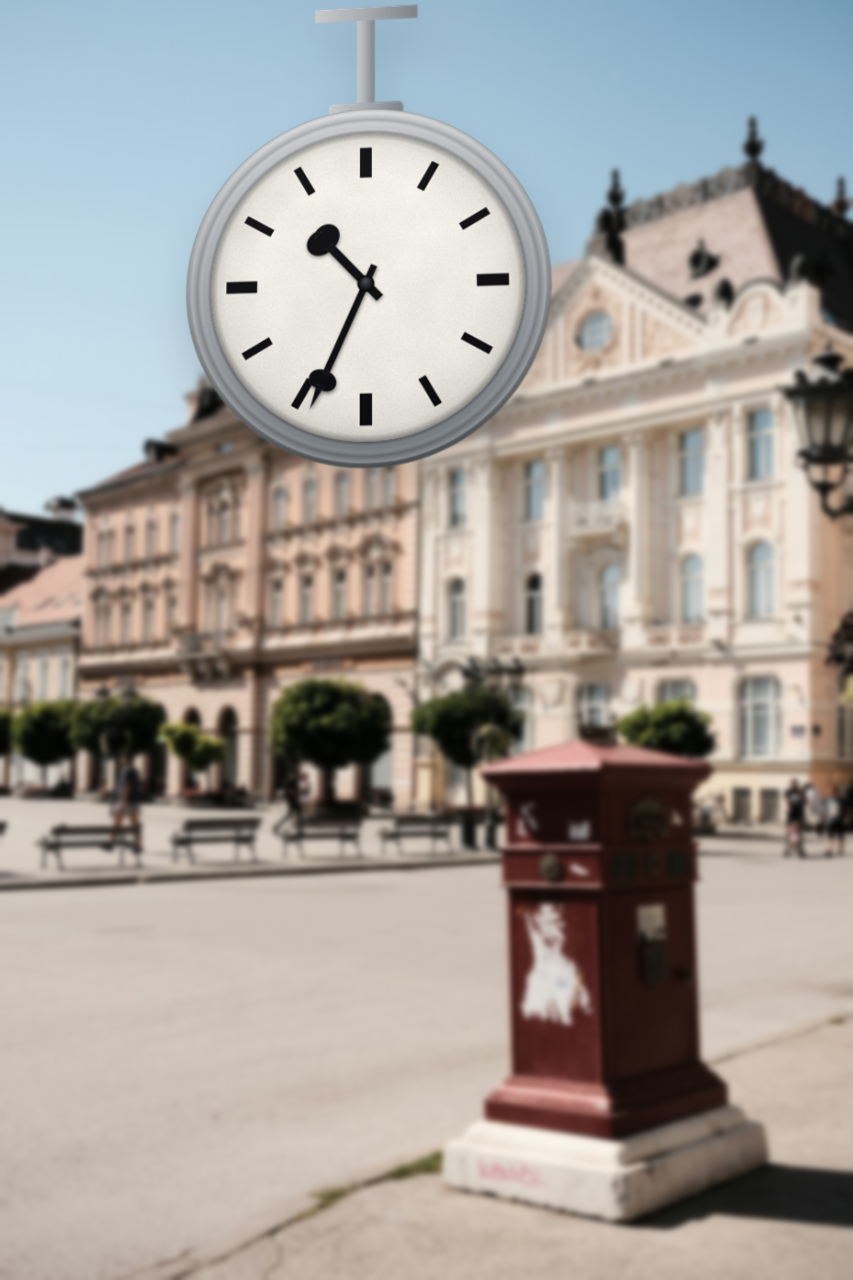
10 h 34 min
